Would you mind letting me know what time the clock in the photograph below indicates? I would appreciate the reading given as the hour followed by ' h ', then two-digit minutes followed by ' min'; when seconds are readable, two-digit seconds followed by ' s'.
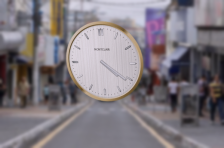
4 h 21 min
